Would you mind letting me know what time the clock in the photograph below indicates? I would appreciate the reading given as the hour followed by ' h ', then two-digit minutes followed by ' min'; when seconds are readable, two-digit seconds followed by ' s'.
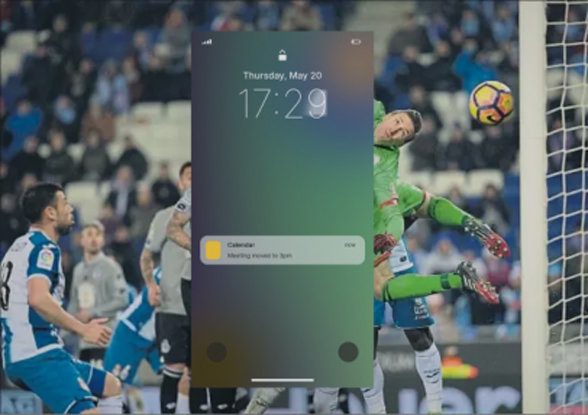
17 h 29 min
